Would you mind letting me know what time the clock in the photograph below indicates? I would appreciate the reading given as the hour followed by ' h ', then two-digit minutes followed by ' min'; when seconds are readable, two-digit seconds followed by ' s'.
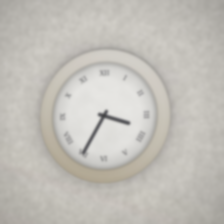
3 h 35 min
